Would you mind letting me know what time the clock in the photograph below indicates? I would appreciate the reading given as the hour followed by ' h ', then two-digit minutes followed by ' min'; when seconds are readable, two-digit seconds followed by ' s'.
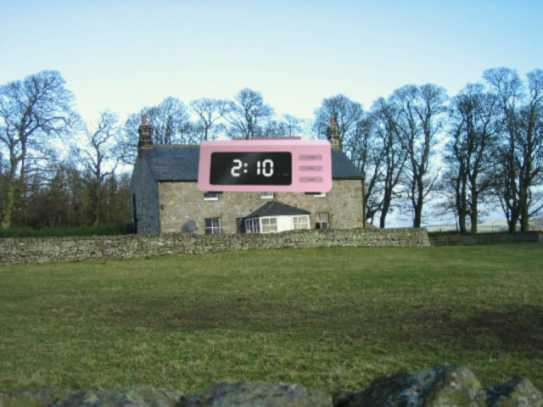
2 h 10 min
